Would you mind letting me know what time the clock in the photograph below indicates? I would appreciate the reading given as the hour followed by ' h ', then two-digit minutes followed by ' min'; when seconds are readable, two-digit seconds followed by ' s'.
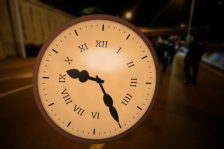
9 h 25 min
